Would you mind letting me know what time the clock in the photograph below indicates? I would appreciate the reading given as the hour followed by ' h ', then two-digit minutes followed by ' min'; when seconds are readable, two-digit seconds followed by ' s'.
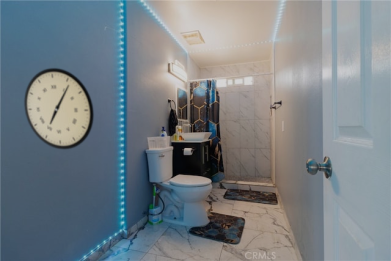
7 h 06 min
